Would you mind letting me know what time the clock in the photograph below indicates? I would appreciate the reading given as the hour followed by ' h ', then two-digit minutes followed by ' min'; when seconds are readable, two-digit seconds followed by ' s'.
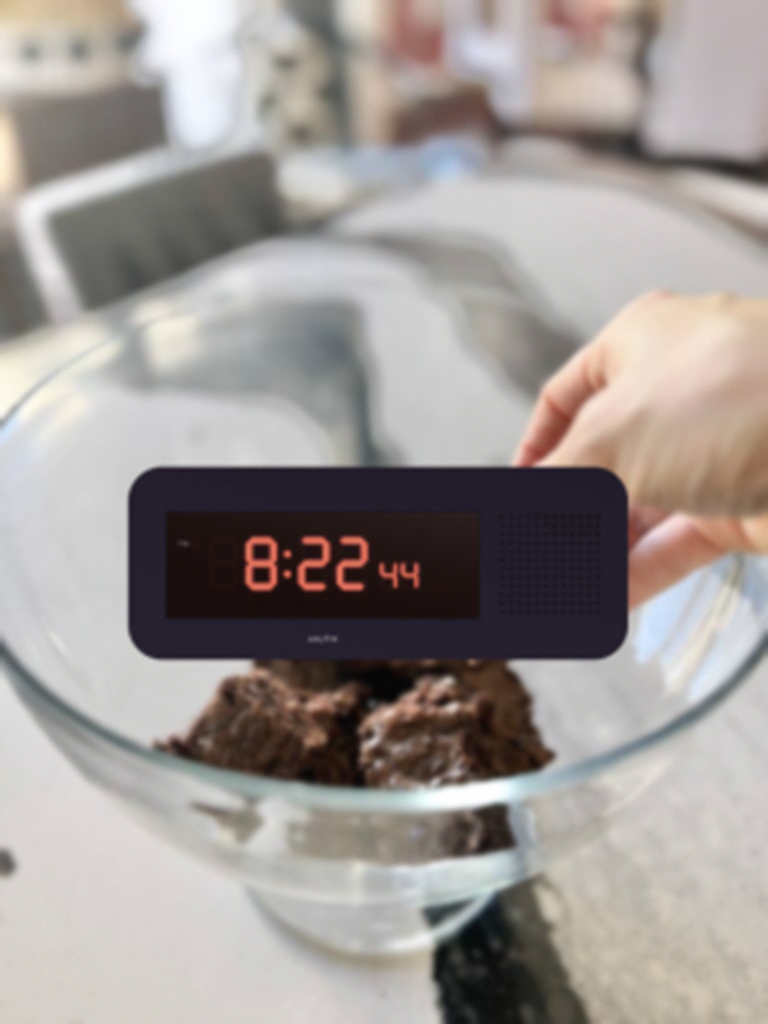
8 h 22 min 44 s
